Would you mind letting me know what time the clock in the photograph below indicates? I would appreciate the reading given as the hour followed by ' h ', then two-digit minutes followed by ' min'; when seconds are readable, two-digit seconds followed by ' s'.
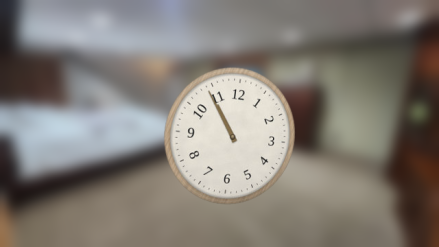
10 h 54 min
